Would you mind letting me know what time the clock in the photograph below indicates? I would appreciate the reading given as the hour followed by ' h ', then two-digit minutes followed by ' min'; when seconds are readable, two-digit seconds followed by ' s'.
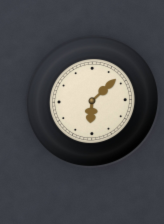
6 h 08 min
